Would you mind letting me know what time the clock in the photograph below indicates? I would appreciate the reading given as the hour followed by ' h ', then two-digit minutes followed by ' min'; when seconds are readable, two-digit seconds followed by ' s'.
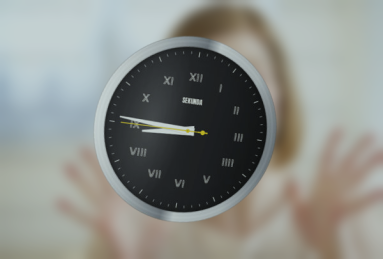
8 h 45 min 45 s
